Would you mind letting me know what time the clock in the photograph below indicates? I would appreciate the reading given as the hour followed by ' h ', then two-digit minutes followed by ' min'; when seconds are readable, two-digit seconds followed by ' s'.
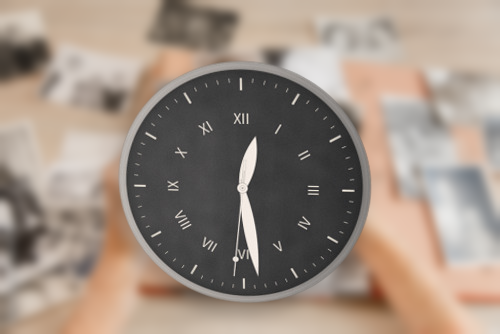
12 h 28 min 31 s
